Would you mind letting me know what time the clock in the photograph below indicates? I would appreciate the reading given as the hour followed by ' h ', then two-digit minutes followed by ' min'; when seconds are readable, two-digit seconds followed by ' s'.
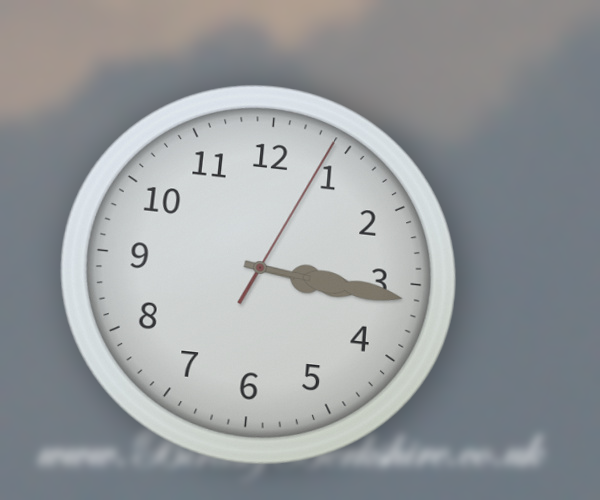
3 h 16 min 04 s
